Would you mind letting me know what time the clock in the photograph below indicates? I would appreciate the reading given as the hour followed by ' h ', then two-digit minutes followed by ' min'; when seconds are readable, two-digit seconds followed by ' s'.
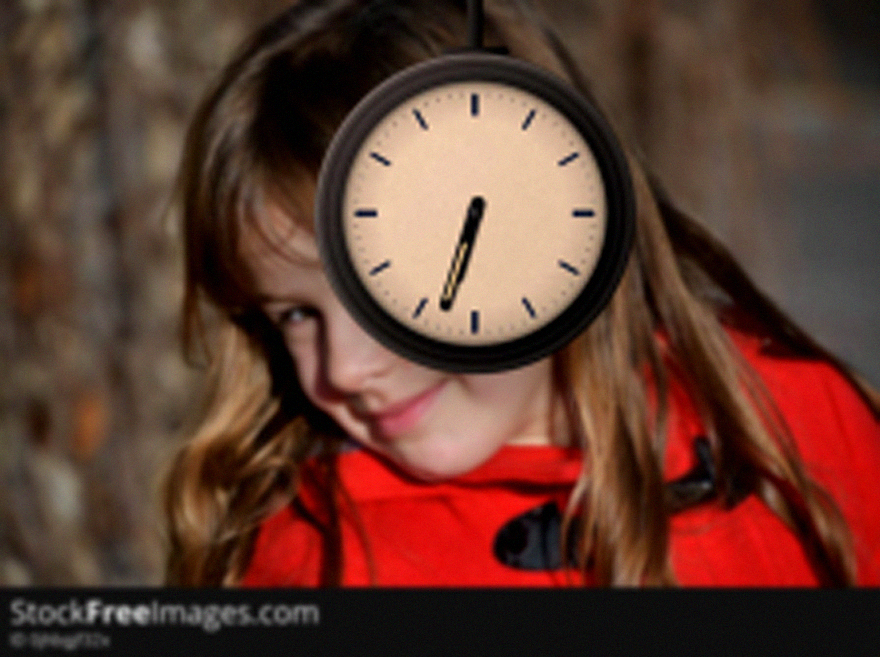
6 h 33 min
